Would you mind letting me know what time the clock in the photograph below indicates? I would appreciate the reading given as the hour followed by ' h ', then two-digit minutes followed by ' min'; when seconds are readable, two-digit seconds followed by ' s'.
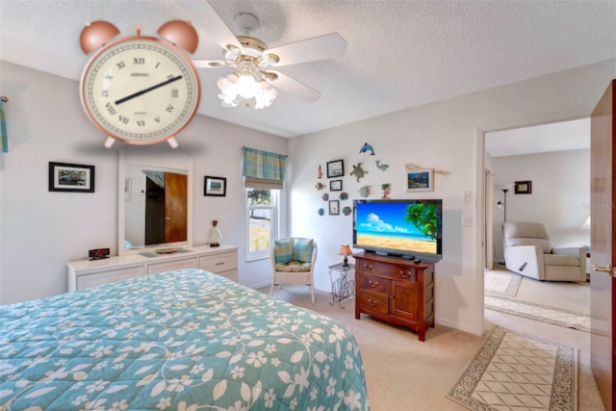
8 h 11 min
